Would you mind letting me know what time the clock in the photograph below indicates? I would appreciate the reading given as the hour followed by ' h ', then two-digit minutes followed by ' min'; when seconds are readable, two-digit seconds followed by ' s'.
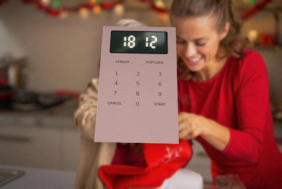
18 h 12 min
